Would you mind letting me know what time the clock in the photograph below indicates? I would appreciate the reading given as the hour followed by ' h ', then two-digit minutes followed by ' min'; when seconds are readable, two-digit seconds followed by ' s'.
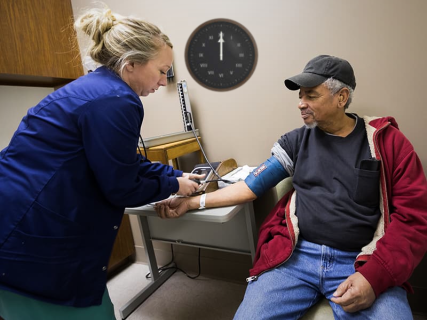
12 h 00 min
